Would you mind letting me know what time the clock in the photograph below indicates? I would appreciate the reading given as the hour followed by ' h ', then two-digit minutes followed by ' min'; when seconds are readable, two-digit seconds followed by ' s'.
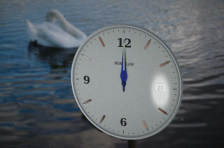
12 h 00 min
